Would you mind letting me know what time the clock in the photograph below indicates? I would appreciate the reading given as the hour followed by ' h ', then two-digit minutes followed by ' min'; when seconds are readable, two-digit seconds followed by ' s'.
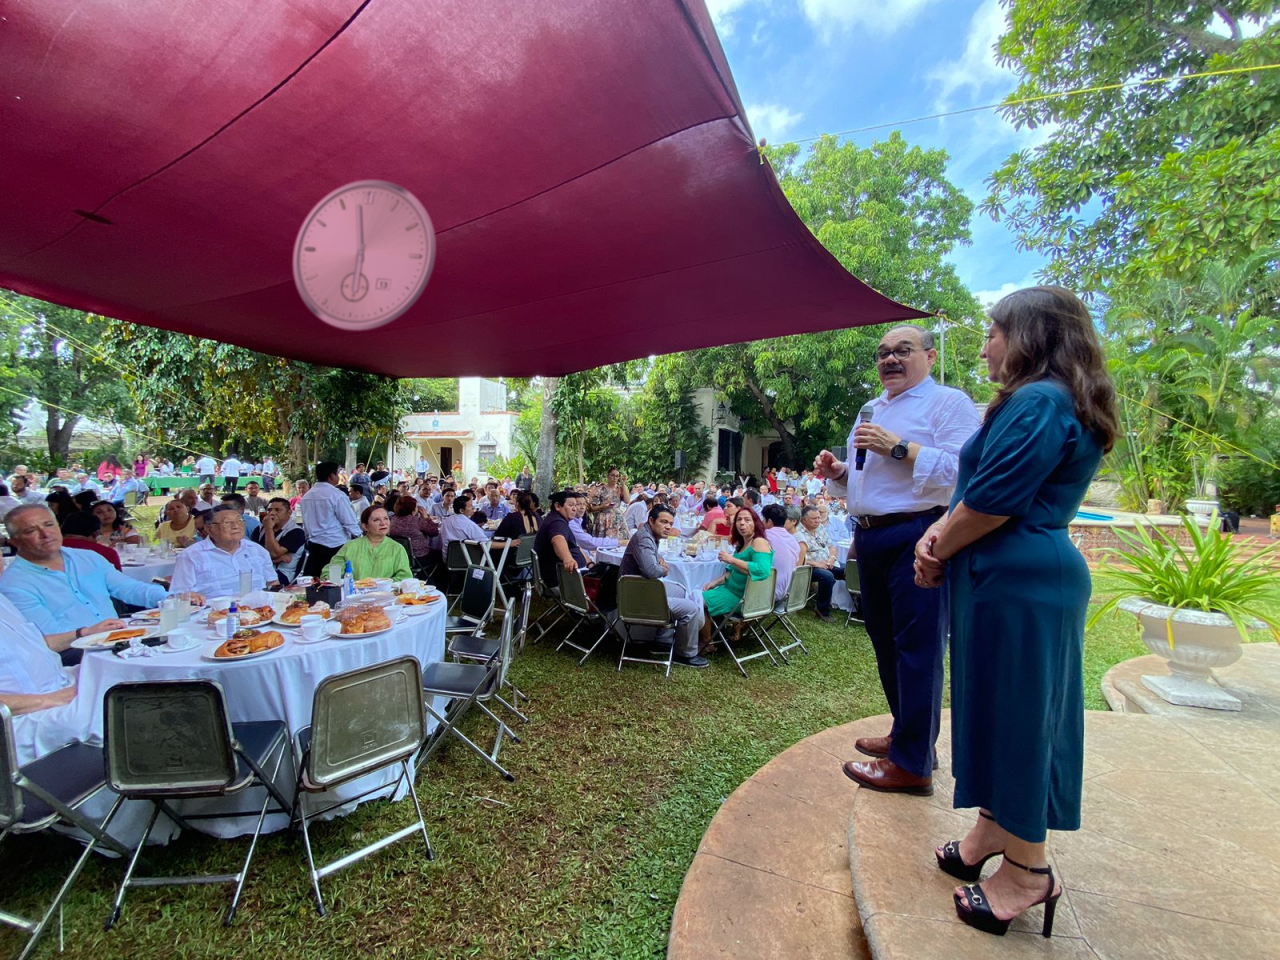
5 h 58 min
